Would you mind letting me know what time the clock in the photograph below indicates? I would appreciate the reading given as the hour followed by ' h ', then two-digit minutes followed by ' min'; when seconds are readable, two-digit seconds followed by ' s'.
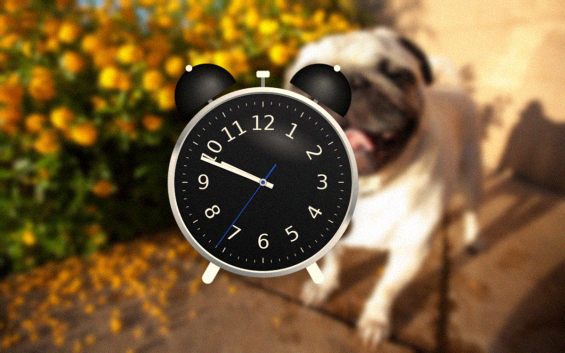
9 h 48 min 36 s
